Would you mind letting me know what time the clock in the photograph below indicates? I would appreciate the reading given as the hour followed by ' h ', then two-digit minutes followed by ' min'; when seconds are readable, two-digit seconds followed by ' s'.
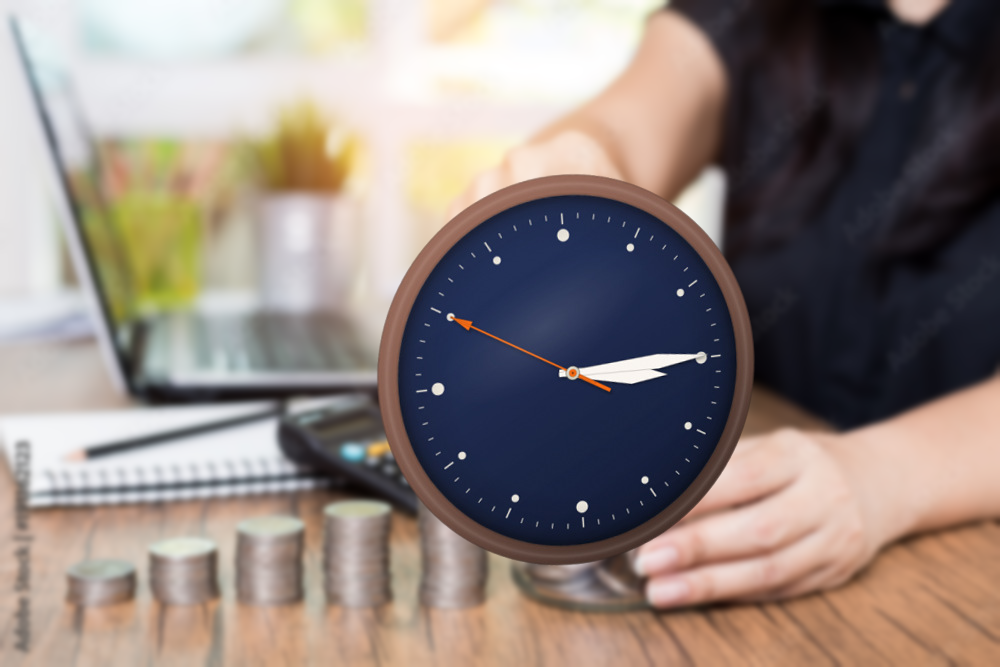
3 h 14 min 50 s
